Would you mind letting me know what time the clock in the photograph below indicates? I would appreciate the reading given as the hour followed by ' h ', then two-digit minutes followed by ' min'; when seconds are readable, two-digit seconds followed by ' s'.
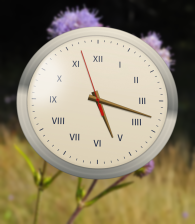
5 h 17 min 57 s
